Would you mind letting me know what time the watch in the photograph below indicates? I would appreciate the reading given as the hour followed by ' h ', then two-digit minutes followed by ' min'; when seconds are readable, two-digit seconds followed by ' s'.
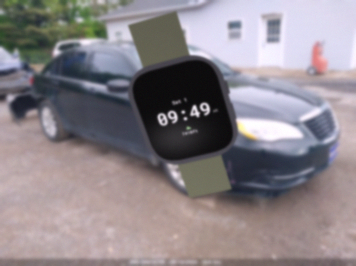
9 h 49 min
